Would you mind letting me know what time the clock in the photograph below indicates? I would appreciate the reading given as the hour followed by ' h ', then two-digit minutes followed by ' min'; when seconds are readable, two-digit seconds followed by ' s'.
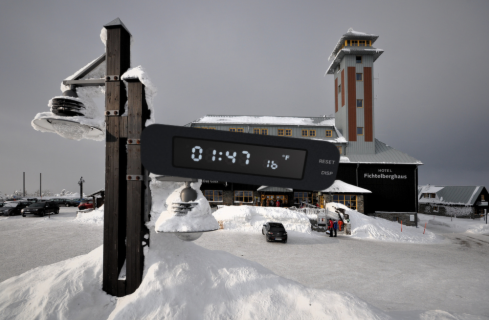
1 h 47 min
